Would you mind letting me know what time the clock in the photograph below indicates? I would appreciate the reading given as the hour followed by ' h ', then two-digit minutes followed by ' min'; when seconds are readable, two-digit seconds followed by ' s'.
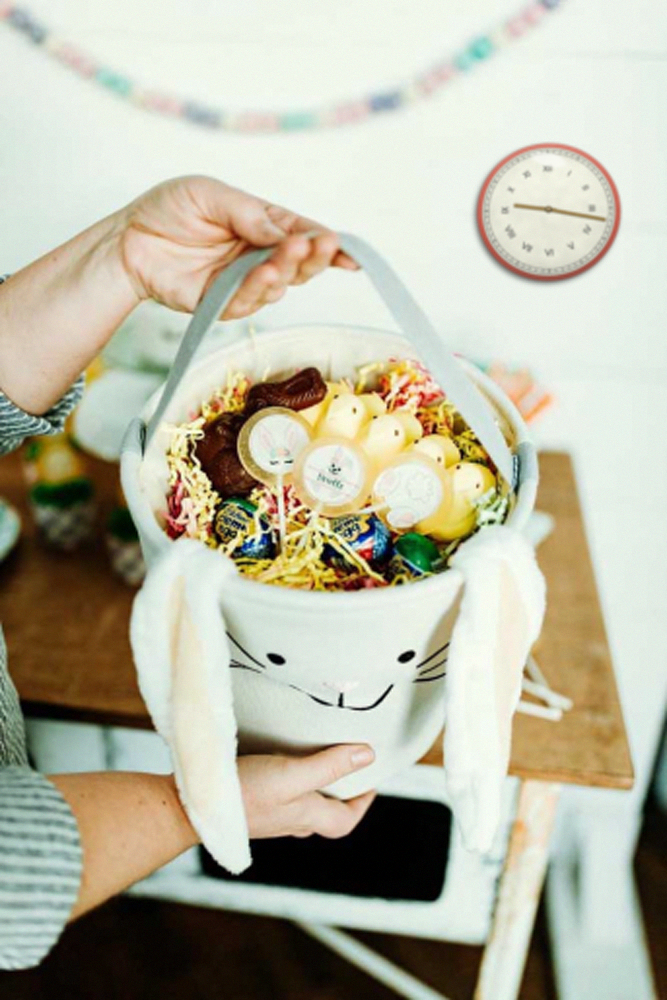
9 h 17 min
